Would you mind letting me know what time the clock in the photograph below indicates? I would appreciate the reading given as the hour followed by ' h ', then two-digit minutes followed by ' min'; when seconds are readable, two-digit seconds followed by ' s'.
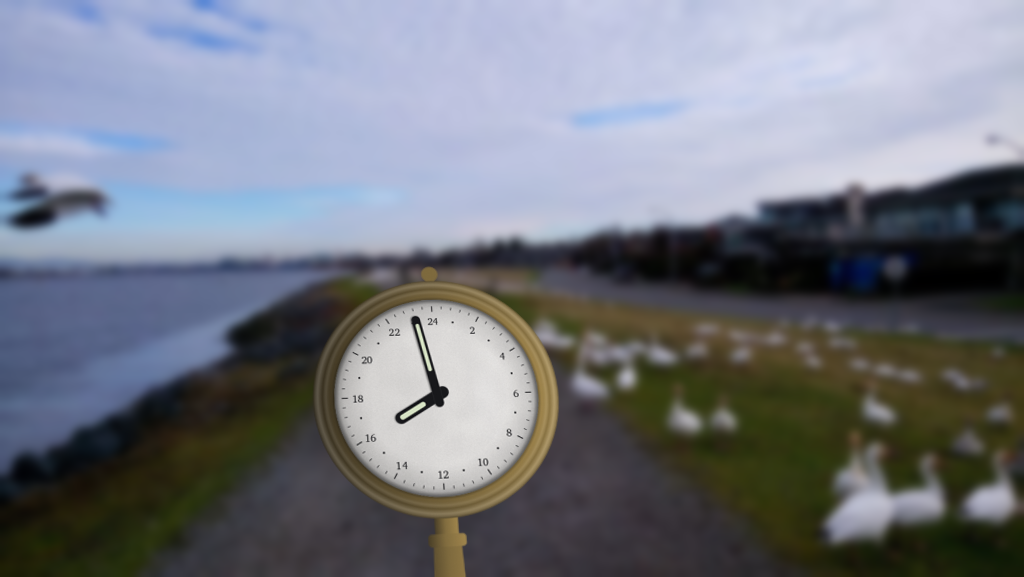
15 h 58 min
